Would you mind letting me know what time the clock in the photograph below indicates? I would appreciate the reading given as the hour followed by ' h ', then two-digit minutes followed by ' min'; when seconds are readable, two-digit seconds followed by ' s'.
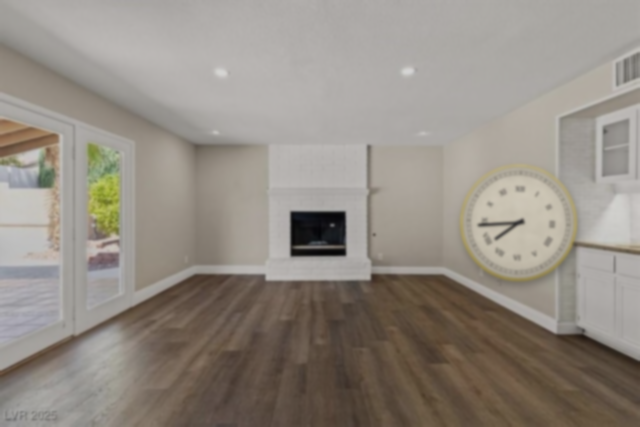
7 h 44 min
